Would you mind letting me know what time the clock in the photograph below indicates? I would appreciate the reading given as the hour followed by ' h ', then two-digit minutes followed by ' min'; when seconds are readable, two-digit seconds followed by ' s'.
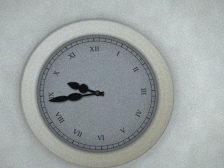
9 h 44 min
